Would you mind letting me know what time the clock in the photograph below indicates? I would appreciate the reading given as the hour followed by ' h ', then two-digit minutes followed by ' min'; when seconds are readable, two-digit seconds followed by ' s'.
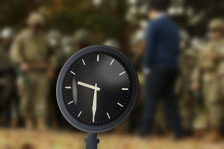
9 h 30 min
